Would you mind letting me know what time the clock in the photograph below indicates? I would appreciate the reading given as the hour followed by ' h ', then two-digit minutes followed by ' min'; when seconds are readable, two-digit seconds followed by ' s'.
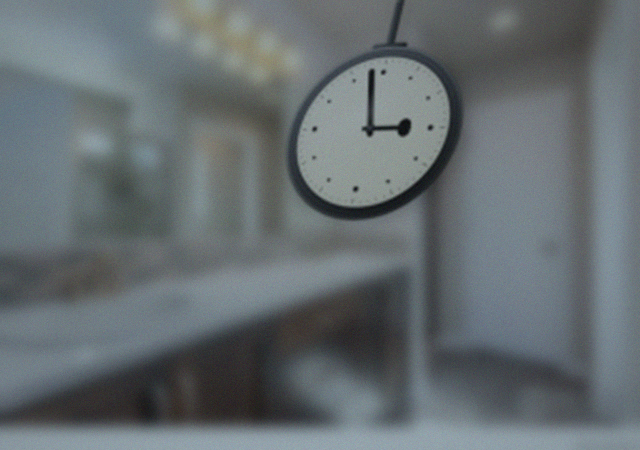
2 h 58 min
